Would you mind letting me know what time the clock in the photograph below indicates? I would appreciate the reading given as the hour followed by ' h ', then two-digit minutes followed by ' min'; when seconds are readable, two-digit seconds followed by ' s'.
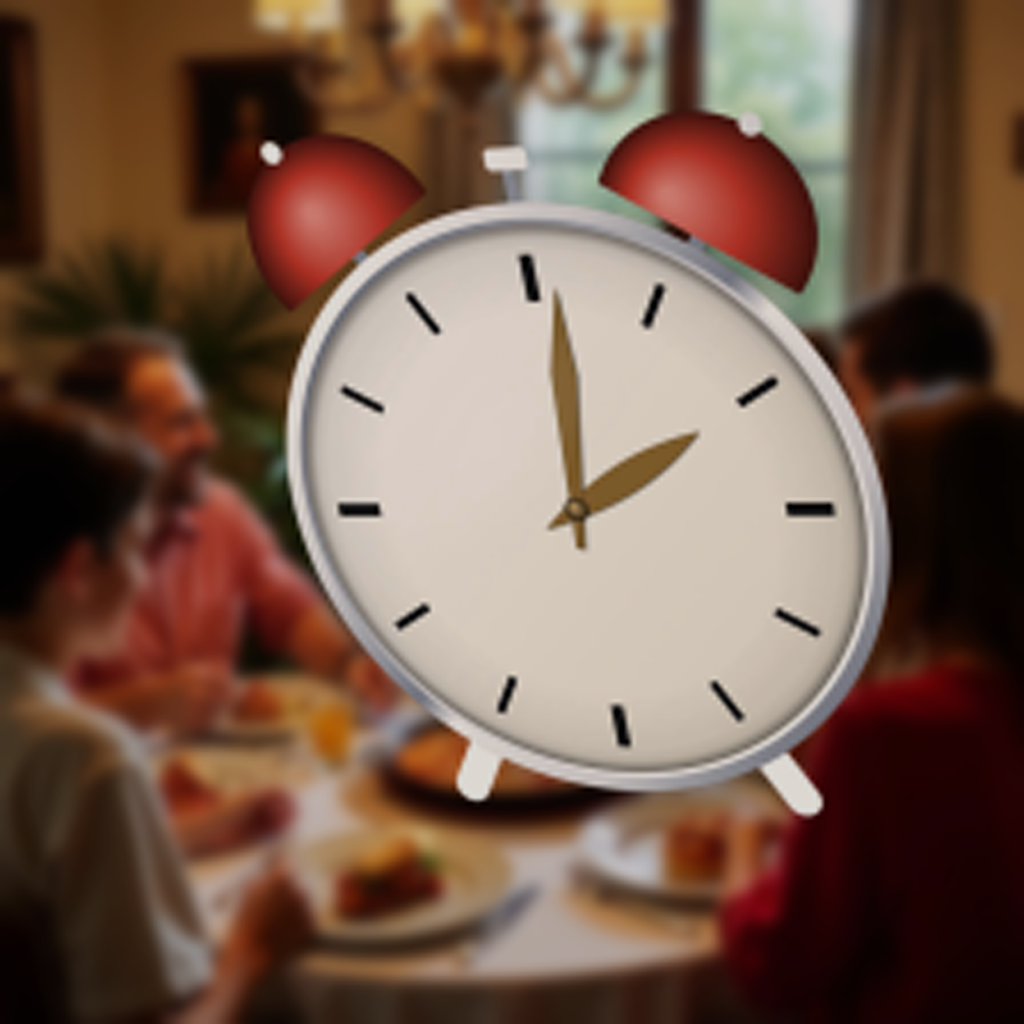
2 h 01 min
